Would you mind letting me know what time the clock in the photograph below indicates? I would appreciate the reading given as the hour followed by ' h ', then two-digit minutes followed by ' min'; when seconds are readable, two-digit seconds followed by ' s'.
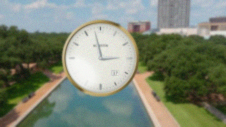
2 h 58 min
